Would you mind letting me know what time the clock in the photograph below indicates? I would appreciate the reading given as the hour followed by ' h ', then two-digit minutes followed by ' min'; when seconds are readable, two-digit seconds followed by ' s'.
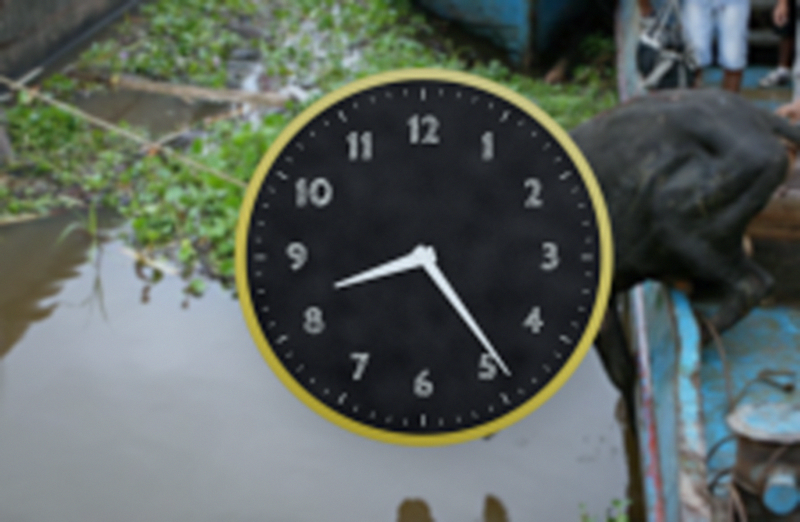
8 h 24 min
